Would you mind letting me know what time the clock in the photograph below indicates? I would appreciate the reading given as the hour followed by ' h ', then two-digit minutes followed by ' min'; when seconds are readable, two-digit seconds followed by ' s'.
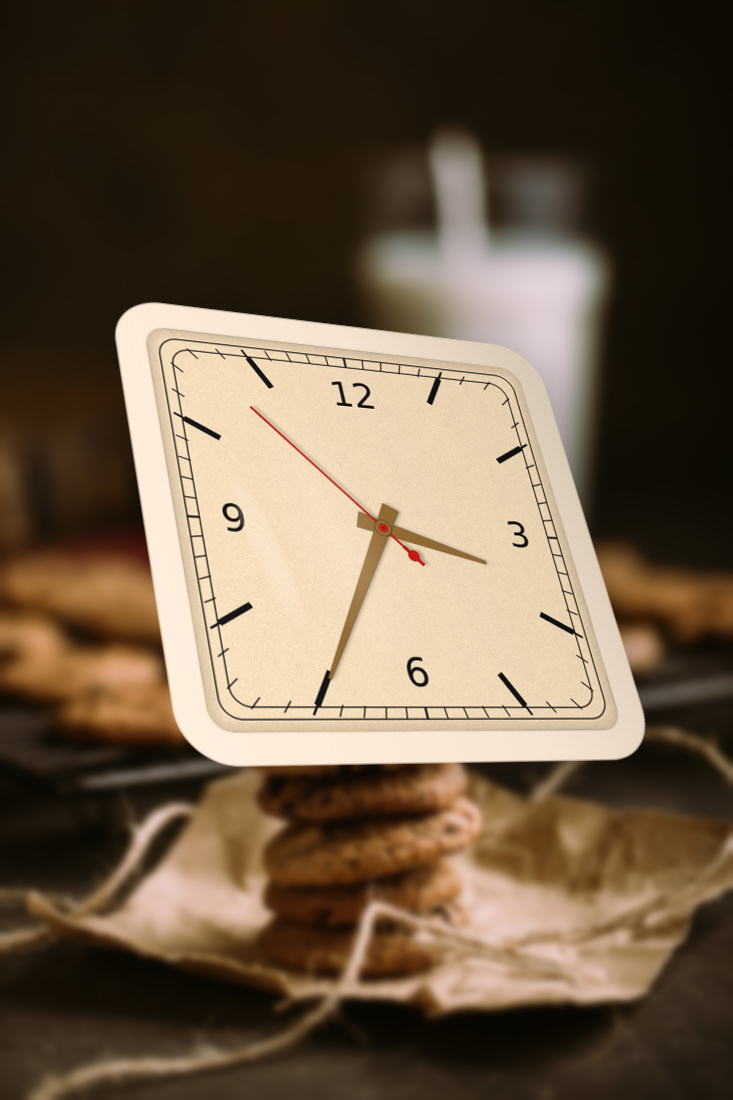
3 h 34 min 53 s
